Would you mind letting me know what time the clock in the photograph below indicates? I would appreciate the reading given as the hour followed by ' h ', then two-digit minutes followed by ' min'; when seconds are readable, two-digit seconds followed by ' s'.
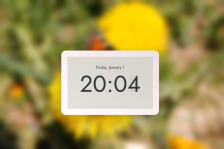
20 h 04 min
